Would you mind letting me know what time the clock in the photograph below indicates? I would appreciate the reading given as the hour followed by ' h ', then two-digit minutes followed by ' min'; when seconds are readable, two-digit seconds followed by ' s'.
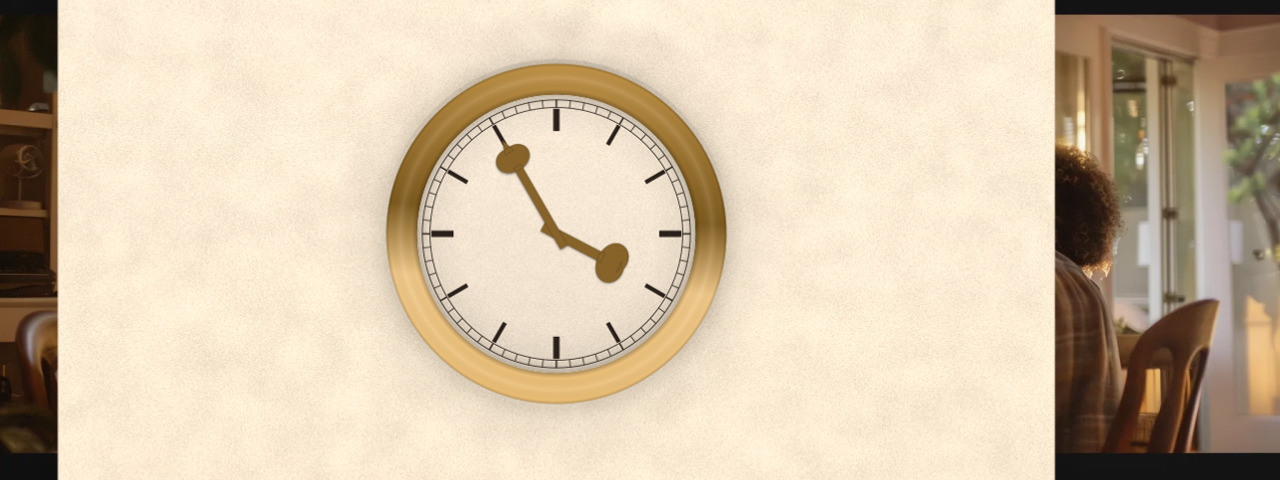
3 h 55 min
